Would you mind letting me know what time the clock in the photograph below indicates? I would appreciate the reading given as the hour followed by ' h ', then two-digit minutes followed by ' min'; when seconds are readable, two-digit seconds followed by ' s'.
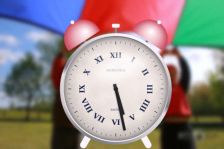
5 h 28 min
